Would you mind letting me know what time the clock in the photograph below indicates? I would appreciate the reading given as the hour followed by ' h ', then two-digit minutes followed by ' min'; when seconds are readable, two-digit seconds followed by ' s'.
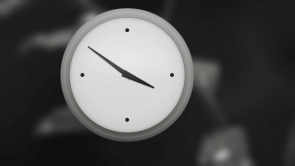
3 h 51 min
